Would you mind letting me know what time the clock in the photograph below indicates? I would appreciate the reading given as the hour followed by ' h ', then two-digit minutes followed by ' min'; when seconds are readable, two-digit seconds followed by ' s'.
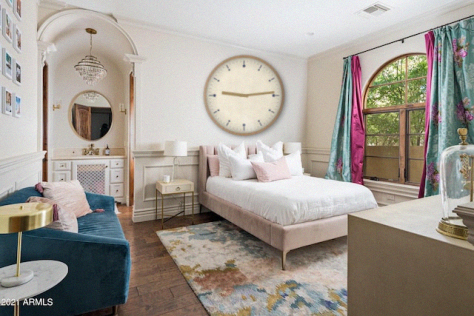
9 h 14 min
